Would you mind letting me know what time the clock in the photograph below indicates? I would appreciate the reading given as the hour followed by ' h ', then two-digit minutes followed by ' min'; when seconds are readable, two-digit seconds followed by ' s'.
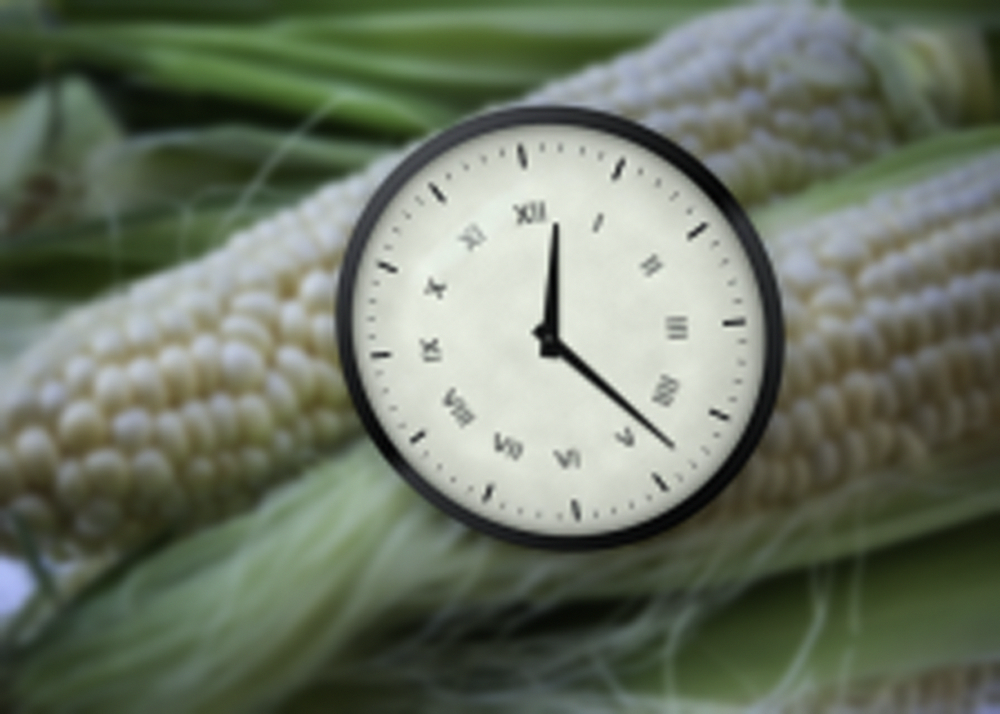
12 h 23 min
